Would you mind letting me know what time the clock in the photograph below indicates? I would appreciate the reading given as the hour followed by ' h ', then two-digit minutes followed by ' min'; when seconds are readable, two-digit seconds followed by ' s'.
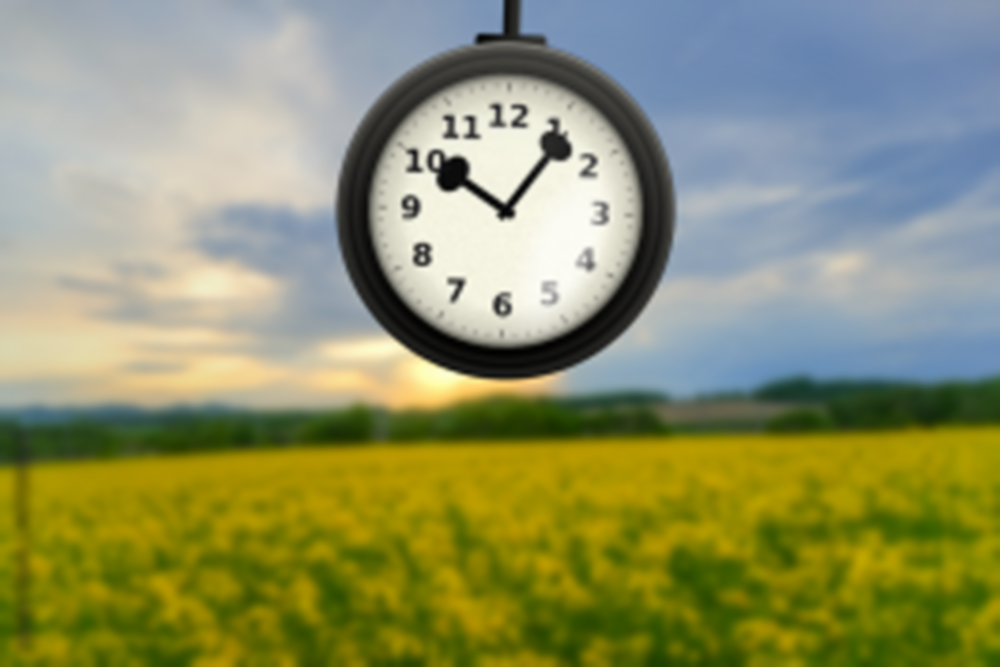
10 h 06 min
